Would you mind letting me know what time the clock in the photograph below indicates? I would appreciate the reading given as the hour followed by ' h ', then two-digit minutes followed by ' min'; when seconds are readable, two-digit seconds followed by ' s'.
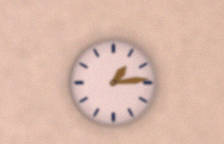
1 h 14 min
